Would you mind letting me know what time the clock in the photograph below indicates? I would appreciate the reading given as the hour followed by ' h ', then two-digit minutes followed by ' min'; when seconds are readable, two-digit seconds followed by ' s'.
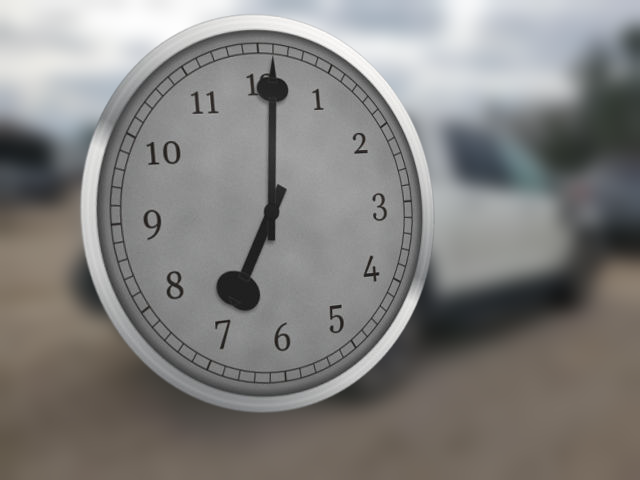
7 h 01 min
